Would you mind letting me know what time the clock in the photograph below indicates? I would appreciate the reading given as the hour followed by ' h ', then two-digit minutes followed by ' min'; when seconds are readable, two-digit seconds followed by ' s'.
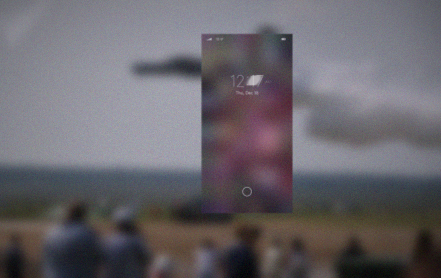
12 h 17 min
